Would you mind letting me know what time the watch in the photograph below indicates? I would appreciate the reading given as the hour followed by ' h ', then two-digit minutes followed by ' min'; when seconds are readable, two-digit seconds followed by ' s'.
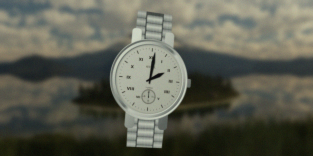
2 h 01 min
